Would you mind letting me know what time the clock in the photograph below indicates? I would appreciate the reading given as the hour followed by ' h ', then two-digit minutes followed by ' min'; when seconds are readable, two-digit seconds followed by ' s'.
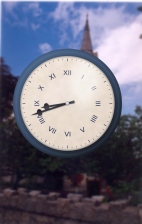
8 h 42 min
